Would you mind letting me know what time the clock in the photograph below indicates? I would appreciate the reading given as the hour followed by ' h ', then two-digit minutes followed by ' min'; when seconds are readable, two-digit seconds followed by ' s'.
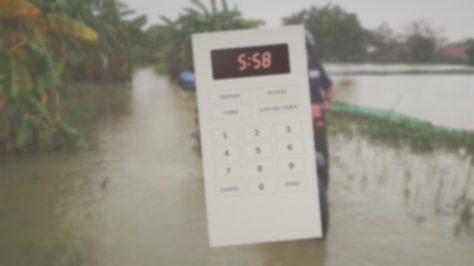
5 h 58 min
